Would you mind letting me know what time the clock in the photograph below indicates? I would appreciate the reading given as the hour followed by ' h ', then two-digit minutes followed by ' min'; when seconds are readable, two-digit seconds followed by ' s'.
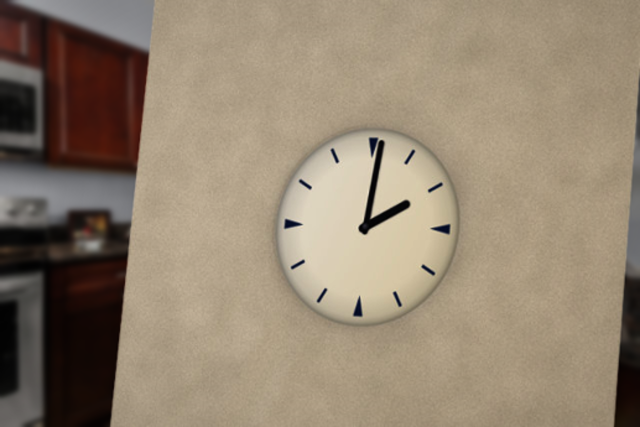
2 h 01 min
